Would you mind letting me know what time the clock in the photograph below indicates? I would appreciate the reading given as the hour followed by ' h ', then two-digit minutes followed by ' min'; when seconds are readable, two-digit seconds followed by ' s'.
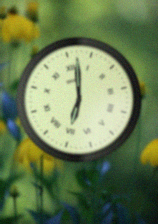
7 h 02 min
